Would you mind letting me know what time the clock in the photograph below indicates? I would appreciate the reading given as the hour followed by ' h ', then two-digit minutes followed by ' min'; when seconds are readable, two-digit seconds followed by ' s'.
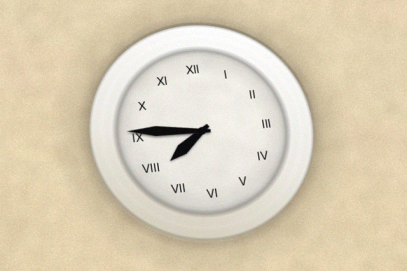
7 h 46 min
